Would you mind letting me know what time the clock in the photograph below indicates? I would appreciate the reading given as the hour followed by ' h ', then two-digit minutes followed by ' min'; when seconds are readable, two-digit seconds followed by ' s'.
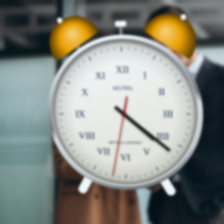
4 h 21 min 32 s
